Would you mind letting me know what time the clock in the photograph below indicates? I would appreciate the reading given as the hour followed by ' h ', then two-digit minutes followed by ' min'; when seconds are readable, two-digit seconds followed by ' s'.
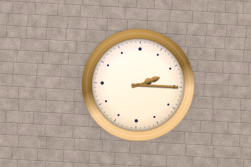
2 h 15 min
